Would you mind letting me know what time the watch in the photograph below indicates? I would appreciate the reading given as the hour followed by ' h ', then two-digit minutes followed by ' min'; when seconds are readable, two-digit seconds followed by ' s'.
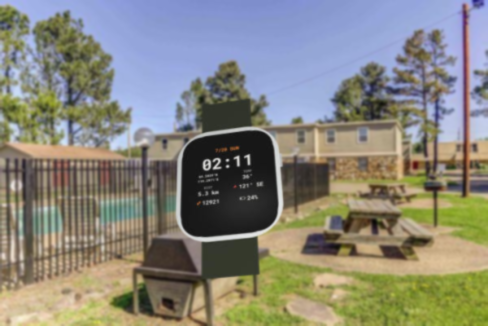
2 h 11 min
